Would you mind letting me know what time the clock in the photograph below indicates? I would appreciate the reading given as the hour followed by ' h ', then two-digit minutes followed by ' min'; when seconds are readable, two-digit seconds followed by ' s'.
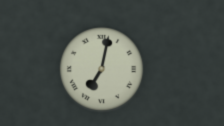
7 h 02 min
